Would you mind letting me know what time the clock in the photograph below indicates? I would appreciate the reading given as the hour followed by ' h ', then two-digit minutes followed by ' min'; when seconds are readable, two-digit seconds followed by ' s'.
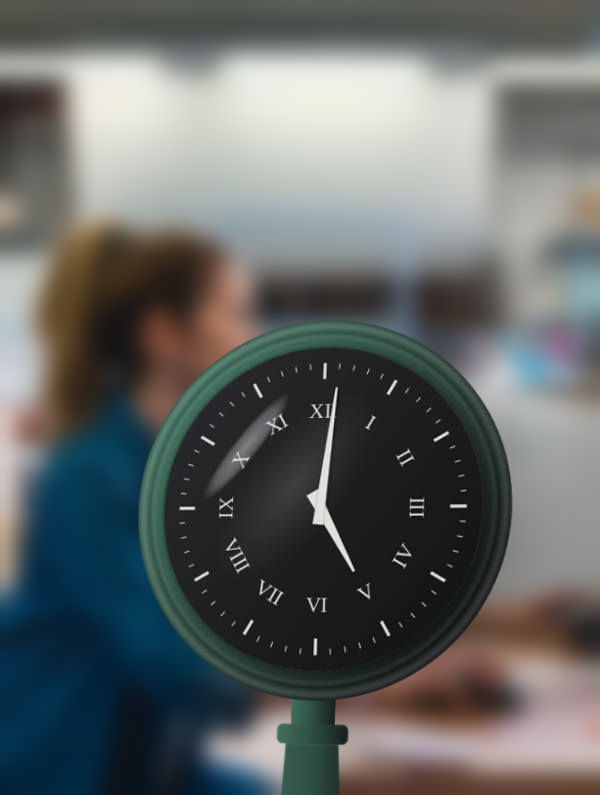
5 h 01 min
